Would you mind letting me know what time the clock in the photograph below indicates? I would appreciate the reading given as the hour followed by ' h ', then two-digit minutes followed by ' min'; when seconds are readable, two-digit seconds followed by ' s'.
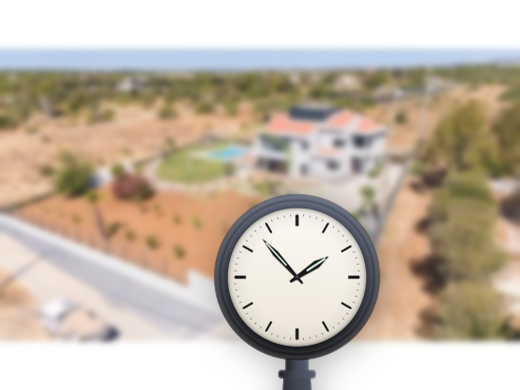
1 h 53 min
